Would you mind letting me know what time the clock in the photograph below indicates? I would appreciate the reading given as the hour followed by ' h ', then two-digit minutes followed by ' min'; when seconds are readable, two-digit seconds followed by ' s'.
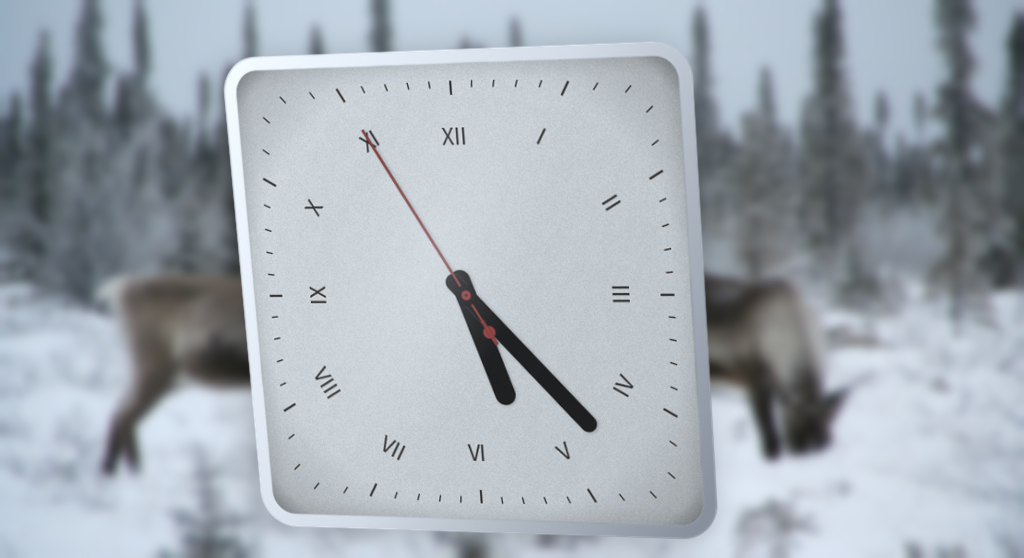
5 h 22 min 55 s
